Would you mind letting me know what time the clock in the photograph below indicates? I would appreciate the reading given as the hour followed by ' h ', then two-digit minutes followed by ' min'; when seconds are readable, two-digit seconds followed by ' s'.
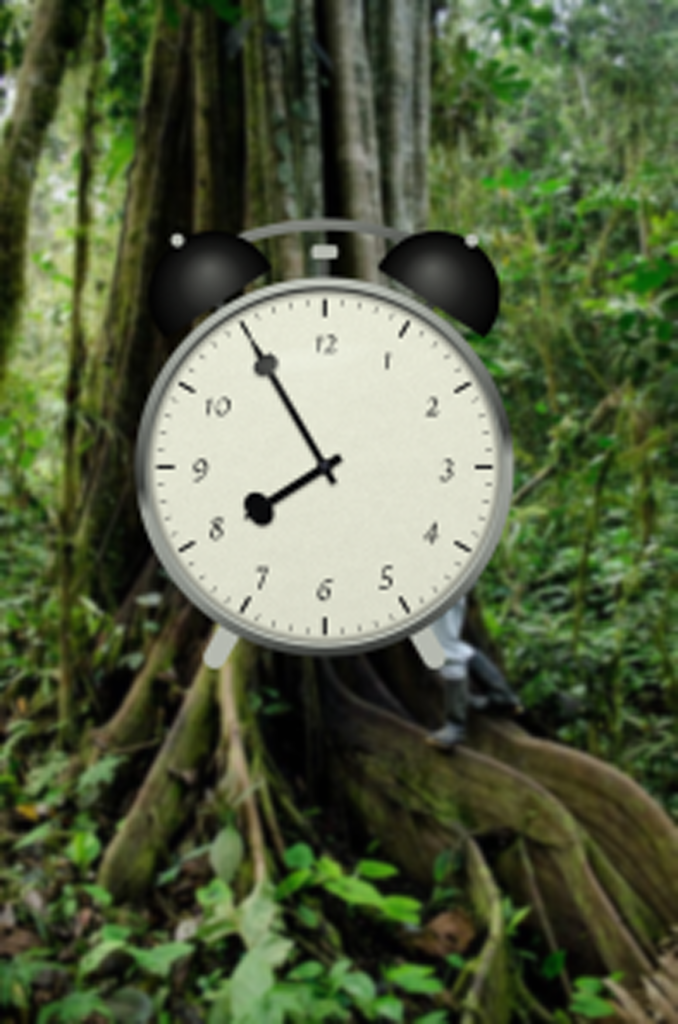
7 h 55 min
